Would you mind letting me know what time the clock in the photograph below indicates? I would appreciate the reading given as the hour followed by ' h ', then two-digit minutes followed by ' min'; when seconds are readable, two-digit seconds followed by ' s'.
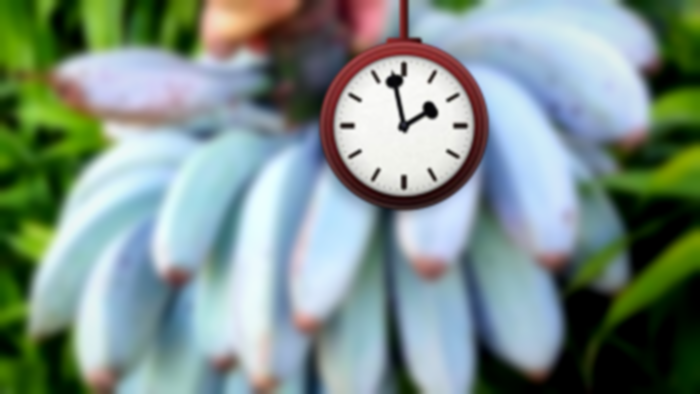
1 h 58 min
